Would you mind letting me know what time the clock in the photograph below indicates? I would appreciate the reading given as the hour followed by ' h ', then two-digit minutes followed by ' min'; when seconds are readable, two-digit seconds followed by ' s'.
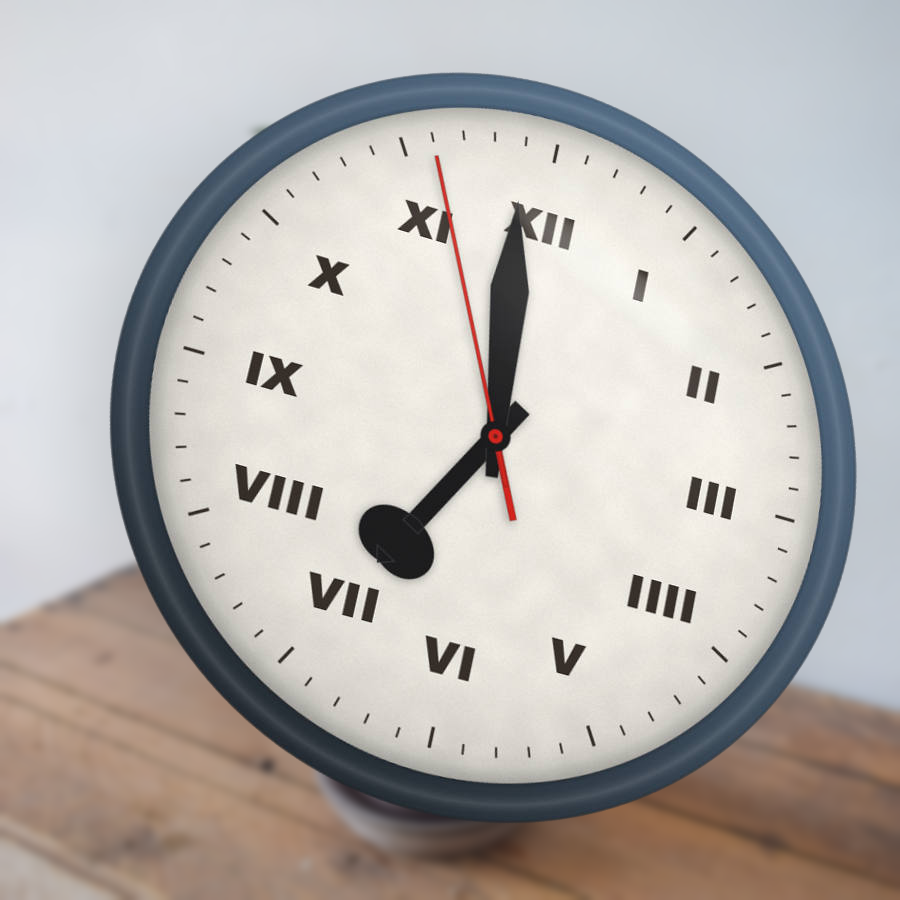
6 h 58 min 56 s
